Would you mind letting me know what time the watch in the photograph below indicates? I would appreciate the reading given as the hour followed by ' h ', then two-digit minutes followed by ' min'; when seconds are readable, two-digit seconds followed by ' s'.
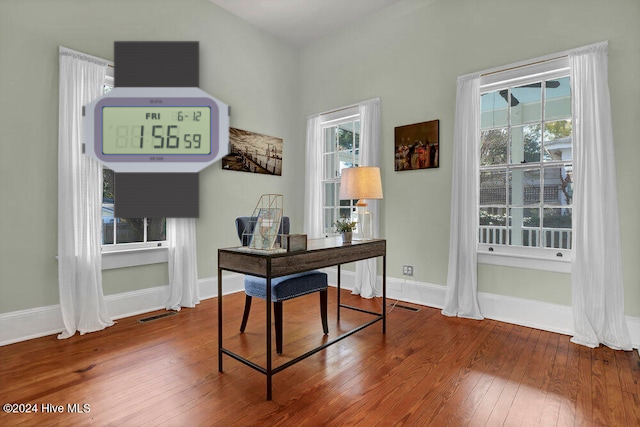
1 h 56 min 59 s
